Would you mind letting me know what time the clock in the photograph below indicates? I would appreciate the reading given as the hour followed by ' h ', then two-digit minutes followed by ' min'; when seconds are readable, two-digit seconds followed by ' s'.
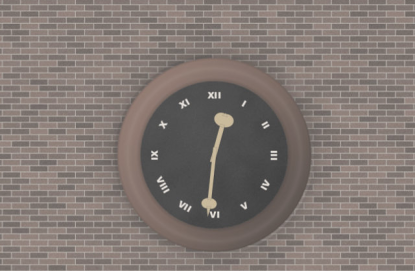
12 h 31 min
